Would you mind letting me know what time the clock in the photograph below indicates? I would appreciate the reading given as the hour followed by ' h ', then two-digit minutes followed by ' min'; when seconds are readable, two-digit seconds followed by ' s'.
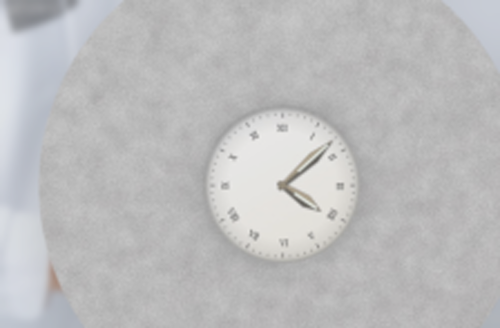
4 h 08 min
